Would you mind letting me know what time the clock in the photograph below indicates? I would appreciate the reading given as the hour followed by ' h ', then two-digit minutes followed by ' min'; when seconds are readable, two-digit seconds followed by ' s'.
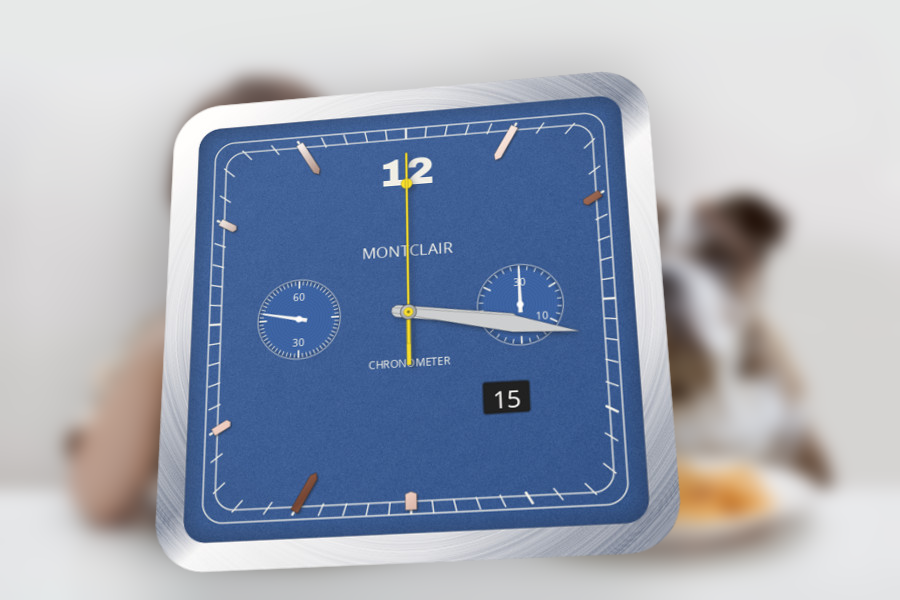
3 h 16 min 47 s
